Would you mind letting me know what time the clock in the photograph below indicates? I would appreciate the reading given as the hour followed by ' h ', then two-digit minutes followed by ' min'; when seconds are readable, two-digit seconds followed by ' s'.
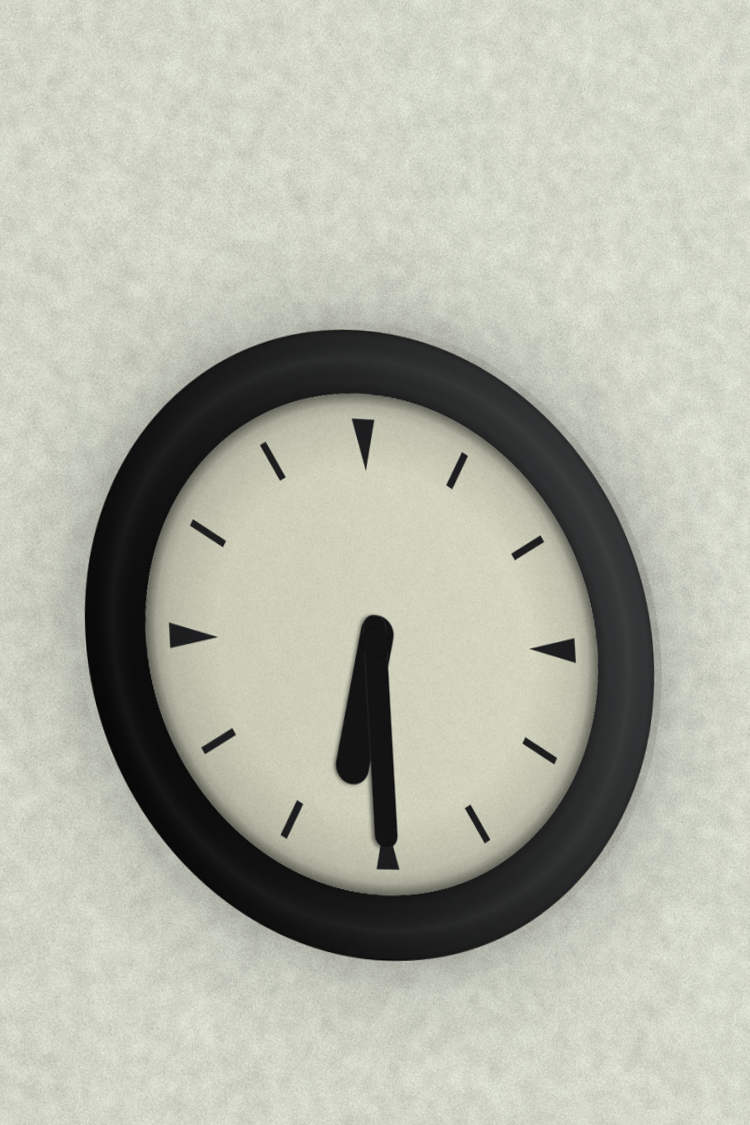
6 h 30 min
